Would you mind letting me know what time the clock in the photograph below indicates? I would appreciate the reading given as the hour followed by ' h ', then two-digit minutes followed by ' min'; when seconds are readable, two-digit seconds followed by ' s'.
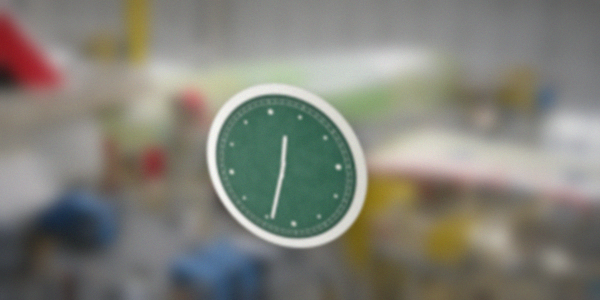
12 h 34 min
